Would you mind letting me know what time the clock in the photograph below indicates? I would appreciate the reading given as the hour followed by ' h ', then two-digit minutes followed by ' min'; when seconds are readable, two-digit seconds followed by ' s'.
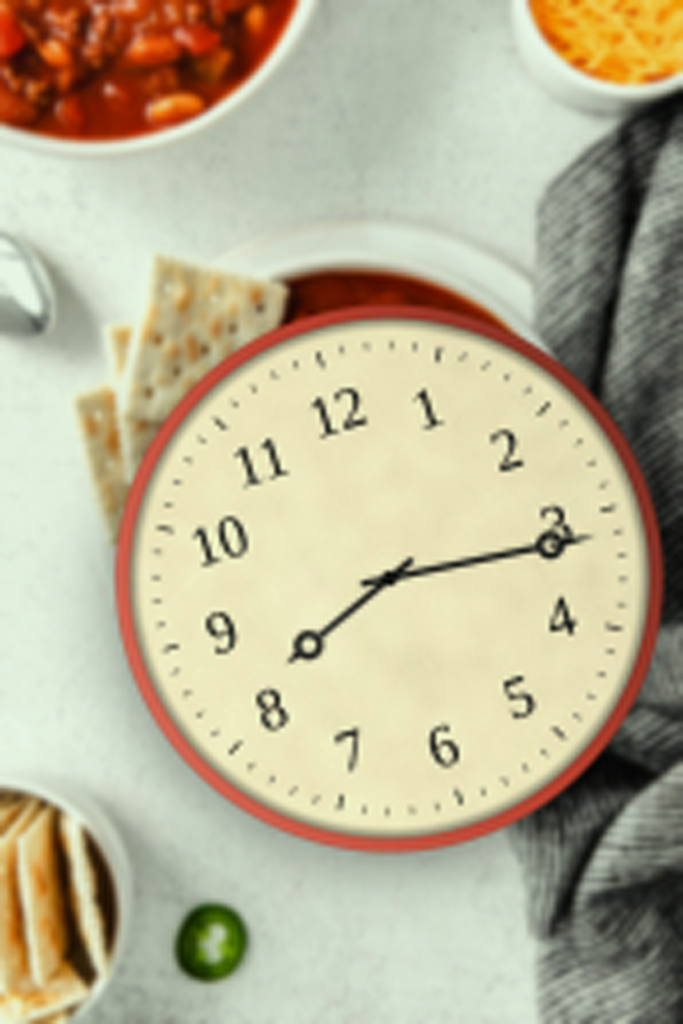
8 h 16 min
